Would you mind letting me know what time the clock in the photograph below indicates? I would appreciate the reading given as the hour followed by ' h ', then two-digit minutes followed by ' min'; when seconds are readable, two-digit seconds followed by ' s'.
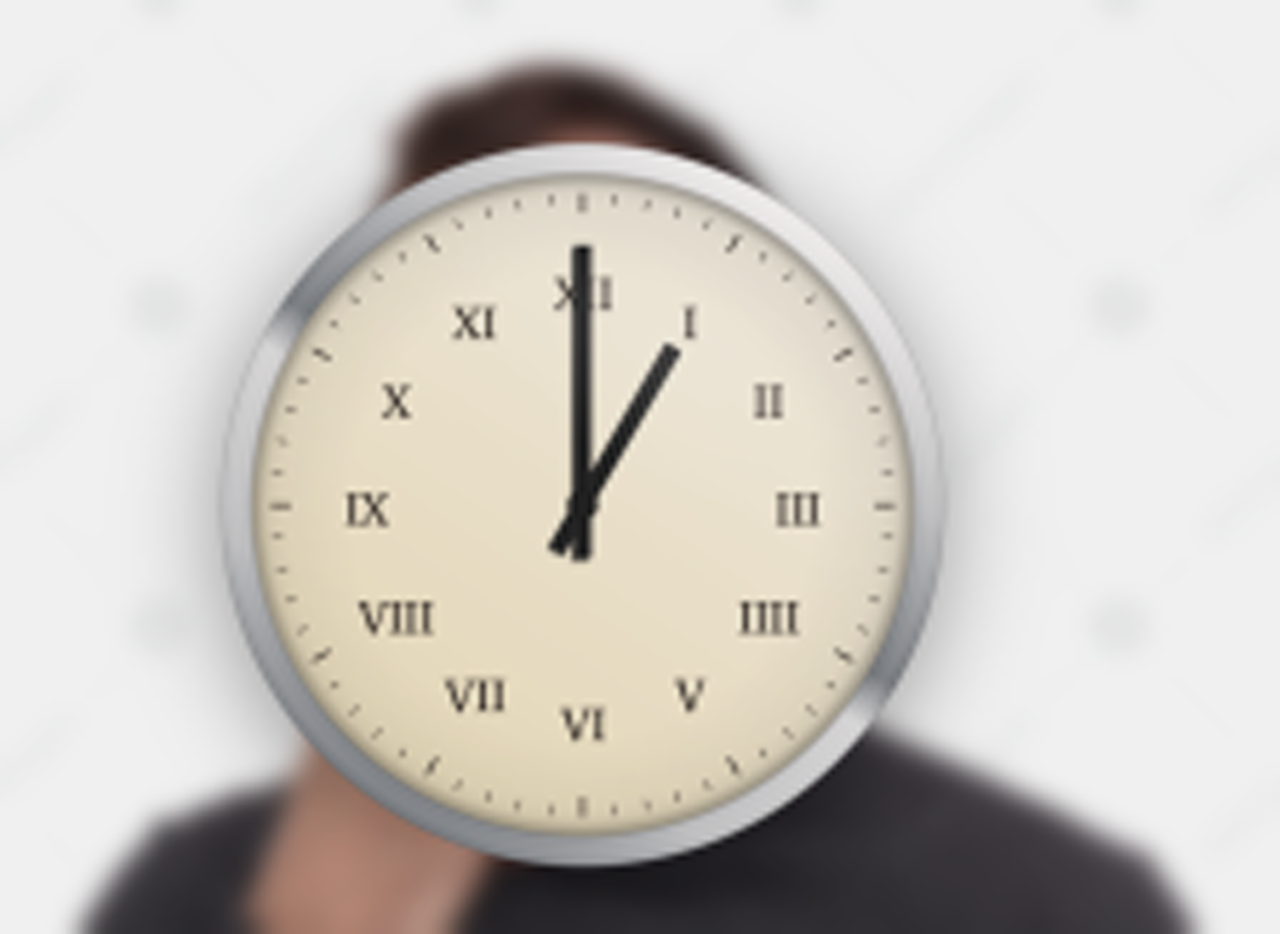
1 h 00 min
